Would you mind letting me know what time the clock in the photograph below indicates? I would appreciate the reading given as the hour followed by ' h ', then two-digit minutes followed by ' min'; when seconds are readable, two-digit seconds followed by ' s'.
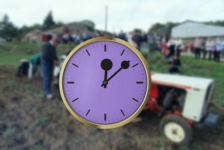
12 h 08 min
